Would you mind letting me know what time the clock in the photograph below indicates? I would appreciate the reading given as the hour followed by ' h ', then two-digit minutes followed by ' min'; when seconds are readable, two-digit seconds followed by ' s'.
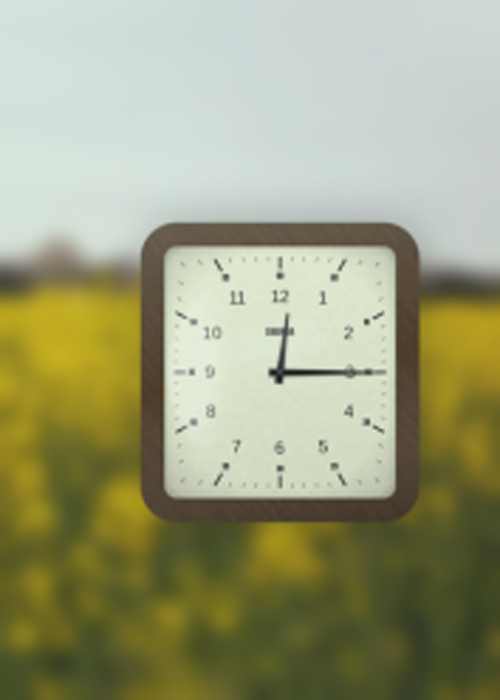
12 h 15 min
